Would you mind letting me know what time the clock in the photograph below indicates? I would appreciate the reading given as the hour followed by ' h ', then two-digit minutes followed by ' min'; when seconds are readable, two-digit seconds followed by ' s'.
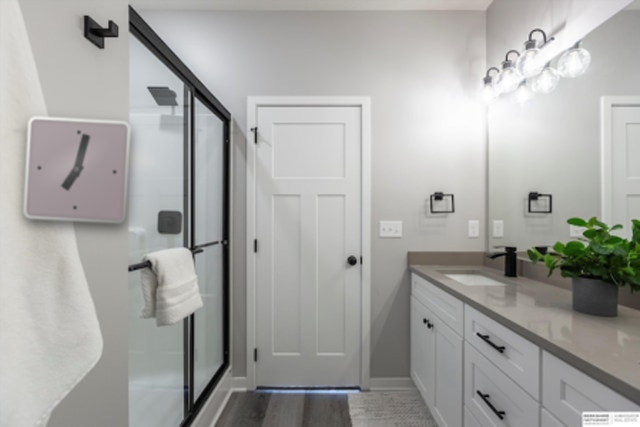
7 h 02 min
